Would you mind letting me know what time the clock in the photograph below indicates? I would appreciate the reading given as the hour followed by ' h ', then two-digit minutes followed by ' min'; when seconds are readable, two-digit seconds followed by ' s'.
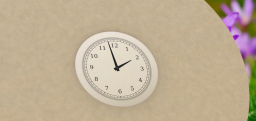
1 h 58 min
